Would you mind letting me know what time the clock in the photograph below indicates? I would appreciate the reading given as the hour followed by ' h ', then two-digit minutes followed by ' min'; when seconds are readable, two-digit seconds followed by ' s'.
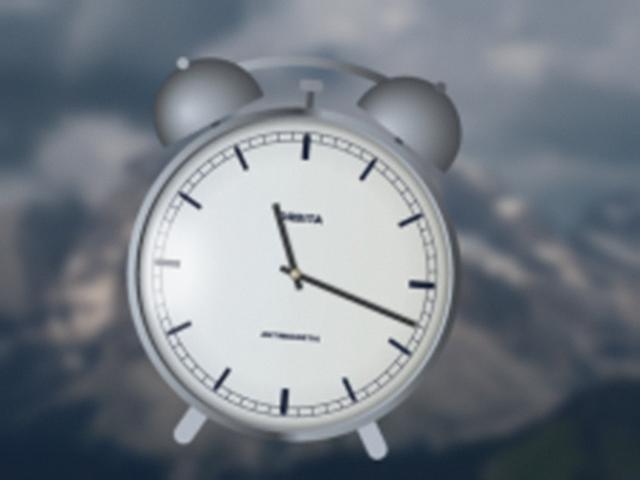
11 h 18 min
